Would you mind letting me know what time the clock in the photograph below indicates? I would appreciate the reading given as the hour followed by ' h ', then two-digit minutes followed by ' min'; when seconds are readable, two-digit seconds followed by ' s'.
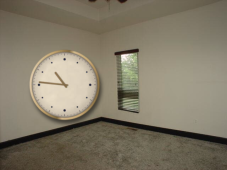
10 h 46 min
